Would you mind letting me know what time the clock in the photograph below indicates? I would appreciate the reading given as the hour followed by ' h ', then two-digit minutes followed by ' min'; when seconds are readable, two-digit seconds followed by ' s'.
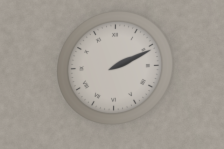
2 h 11 min
